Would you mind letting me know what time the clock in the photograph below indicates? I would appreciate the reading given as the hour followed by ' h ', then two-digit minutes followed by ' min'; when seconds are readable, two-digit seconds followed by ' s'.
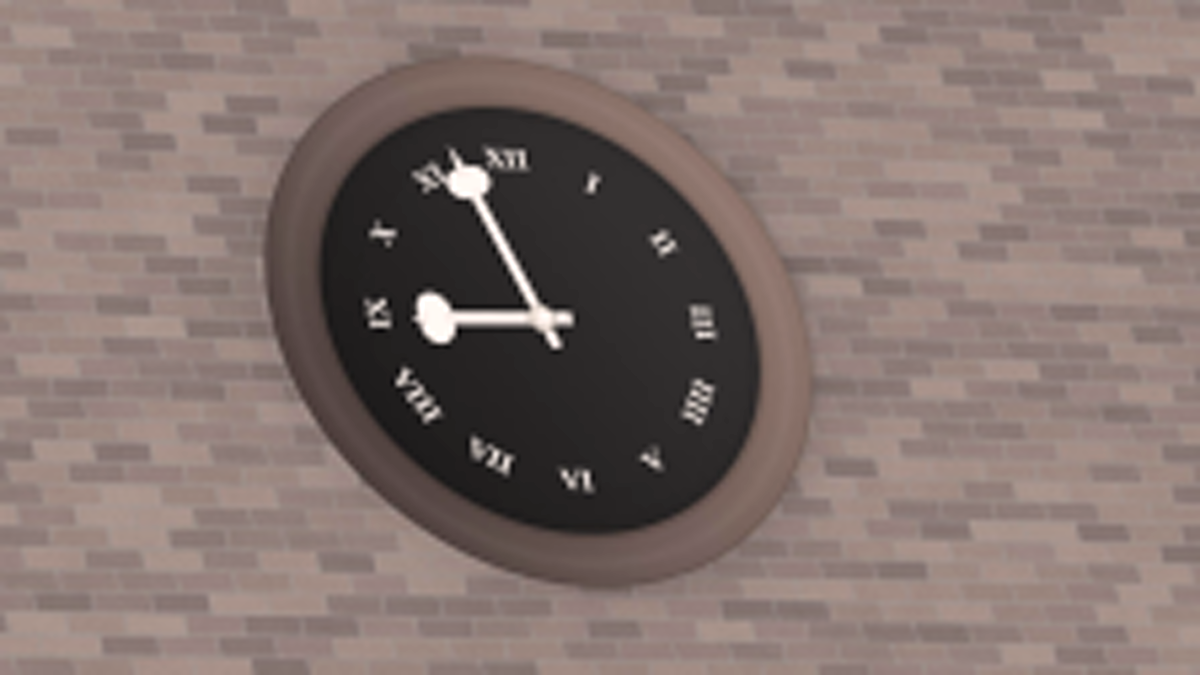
8 h 57 min
